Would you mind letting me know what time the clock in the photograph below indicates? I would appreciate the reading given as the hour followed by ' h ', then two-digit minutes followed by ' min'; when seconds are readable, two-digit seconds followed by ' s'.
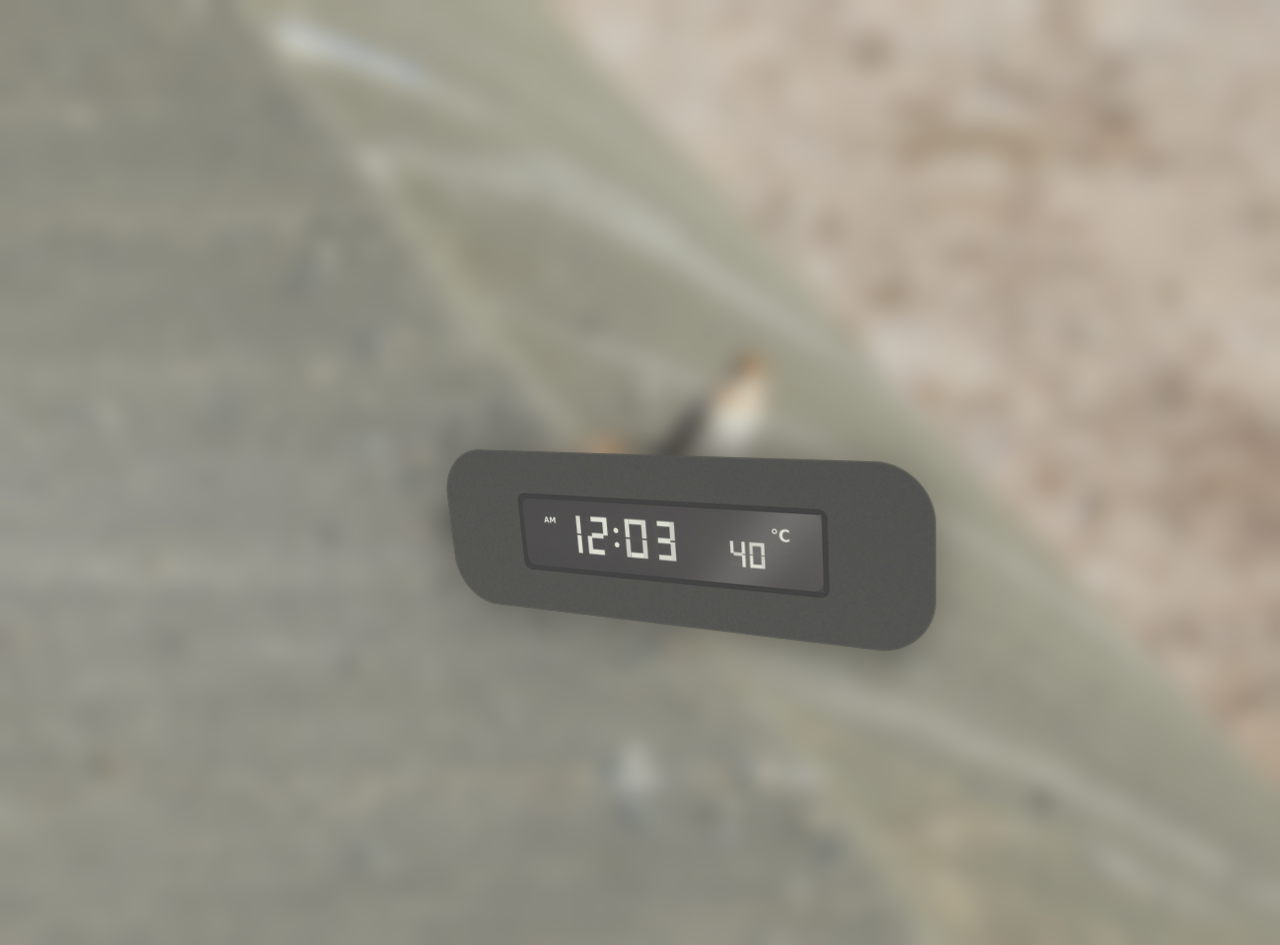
12 h 03 min
